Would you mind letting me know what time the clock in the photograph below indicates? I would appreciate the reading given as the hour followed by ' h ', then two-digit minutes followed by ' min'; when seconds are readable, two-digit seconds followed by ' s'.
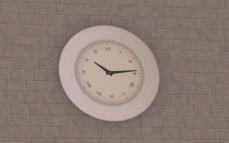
10 h 14 min
